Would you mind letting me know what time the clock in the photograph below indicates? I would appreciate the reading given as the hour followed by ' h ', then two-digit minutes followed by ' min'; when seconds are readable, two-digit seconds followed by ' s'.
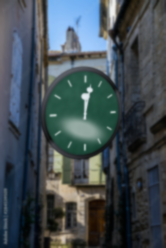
12 h 02 min
